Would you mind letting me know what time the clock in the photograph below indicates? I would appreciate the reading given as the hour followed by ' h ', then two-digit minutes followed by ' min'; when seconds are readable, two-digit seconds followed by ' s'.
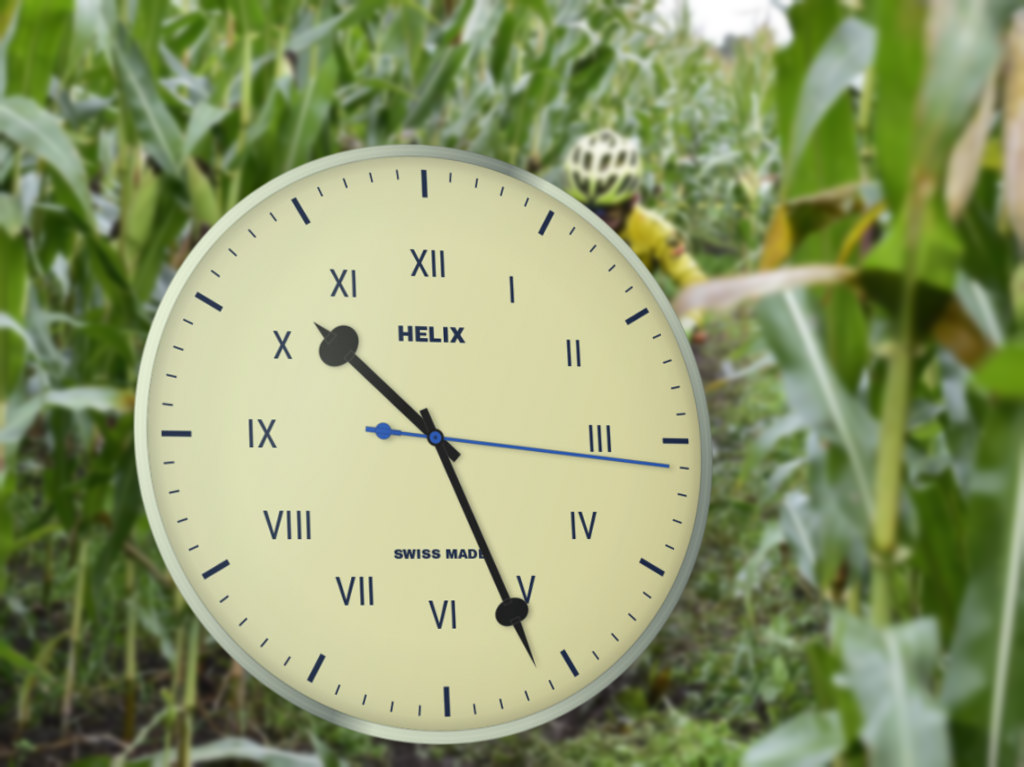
10 h 26 min 16 s
